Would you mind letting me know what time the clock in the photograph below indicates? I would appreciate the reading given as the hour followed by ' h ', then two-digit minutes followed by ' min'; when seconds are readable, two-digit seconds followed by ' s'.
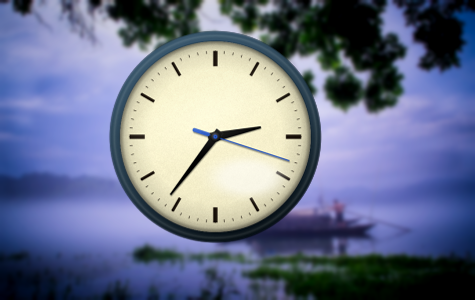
2 h 36 min 18 s
